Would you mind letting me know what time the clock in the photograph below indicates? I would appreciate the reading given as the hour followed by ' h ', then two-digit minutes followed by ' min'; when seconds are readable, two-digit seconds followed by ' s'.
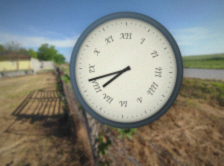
7 h 42 min
